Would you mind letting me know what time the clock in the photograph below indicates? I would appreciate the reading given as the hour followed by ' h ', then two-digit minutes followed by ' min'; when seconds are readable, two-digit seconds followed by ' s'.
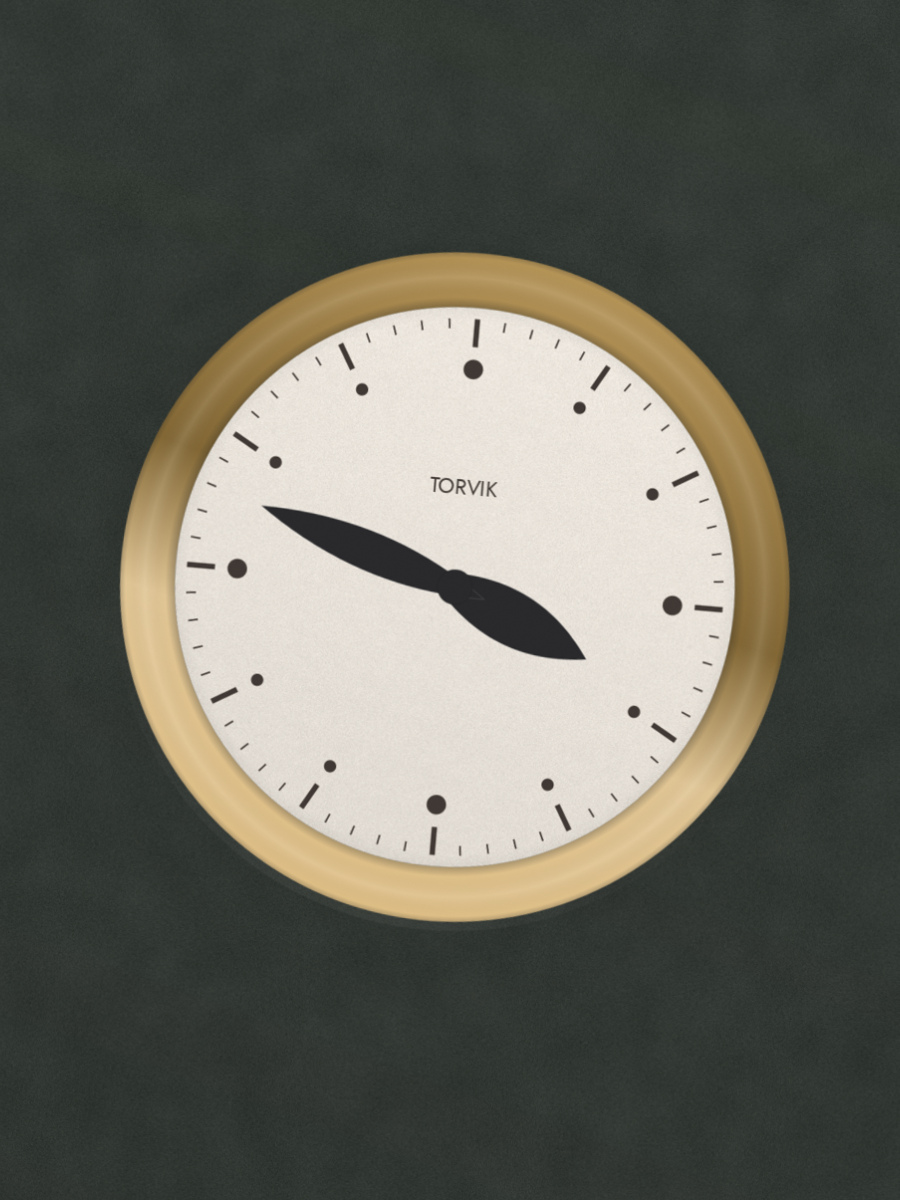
3 h 48 min
